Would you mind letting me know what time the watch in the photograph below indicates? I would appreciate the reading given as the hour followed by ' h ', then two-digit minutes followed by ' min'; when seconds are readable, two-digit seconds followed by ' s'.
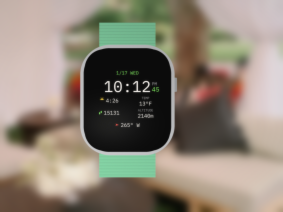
10 h 12 min
